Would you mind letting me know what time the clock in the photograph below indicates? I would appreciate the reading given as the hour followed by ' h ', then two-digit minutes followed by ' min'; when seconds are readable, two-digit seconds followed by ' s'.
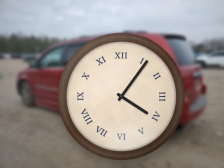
4 h 06 min
